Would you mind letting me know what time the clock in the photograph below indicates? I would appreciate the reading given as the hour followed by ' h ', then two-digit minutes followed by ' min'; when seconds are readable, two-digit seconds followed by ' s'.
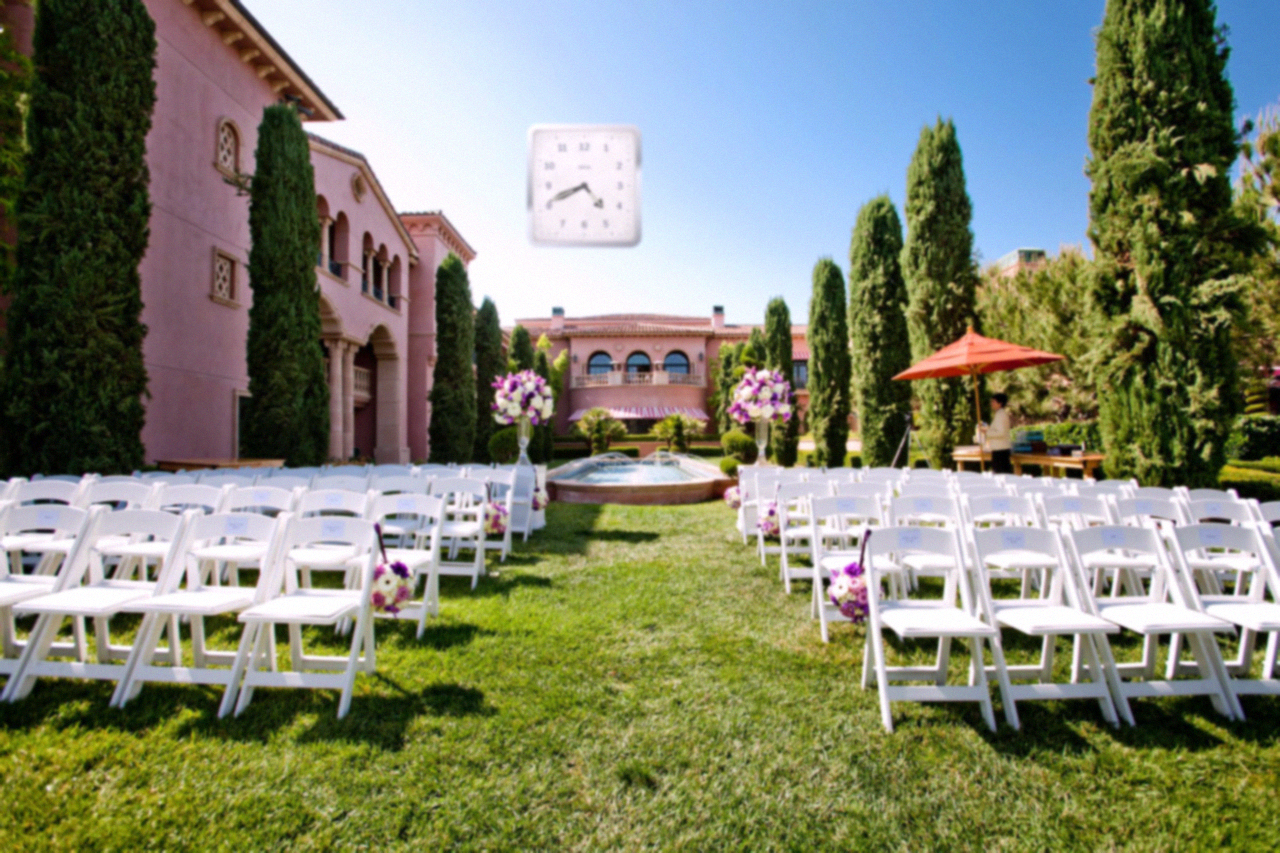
4 h 41 min
